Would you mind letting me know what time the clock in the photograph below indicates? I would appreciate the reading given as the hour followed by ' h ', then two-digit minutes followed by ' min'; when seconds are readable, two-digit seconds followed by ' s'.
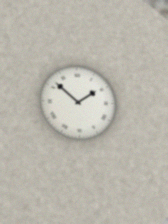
1 h 52 min
